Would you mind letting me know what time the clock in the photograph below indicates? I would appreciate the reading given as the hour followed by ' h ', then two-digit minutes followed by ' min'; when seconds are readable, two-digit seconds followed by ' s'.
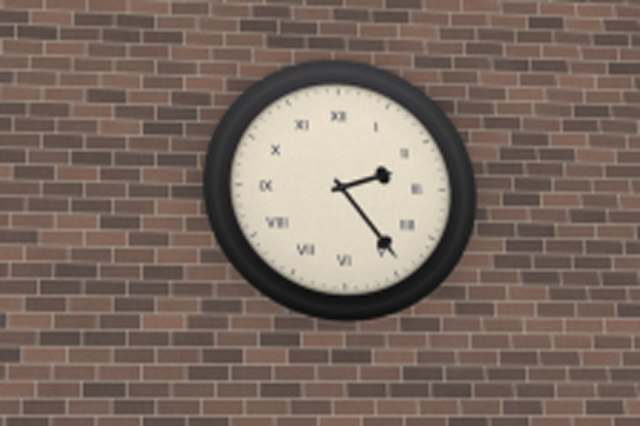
2 h 24 min
